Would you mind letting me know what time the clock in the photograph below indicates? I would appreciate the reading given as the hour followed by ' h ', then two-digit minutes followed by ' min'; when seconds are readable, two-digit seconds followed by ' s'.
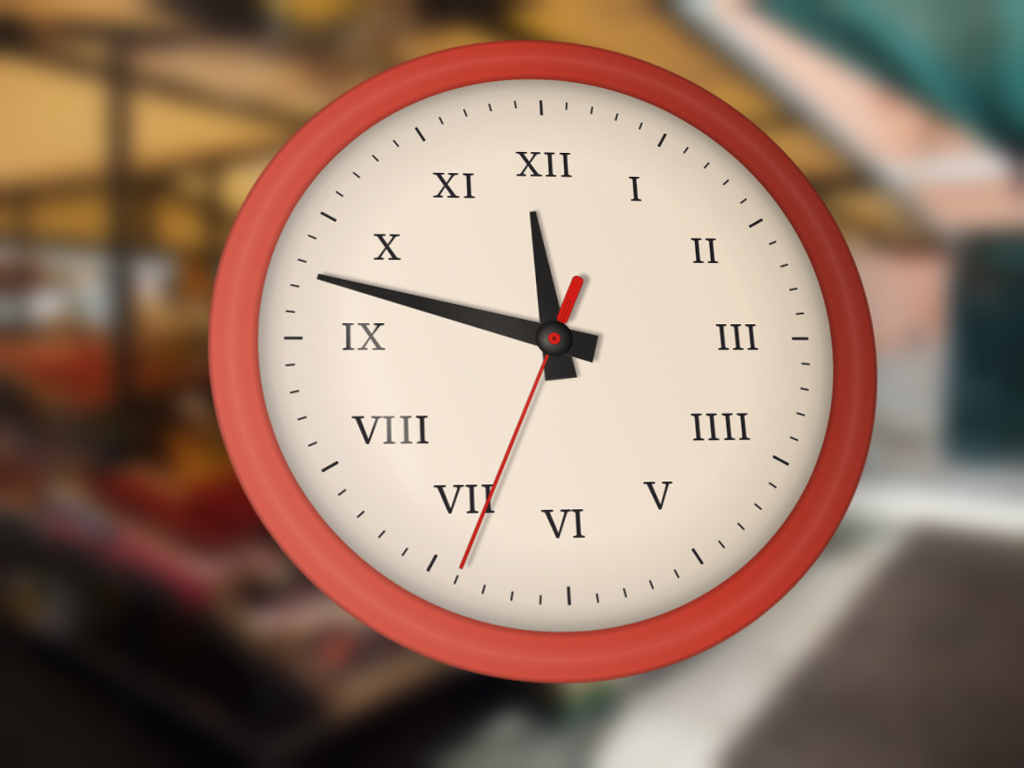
11 h 47 min 34 s
